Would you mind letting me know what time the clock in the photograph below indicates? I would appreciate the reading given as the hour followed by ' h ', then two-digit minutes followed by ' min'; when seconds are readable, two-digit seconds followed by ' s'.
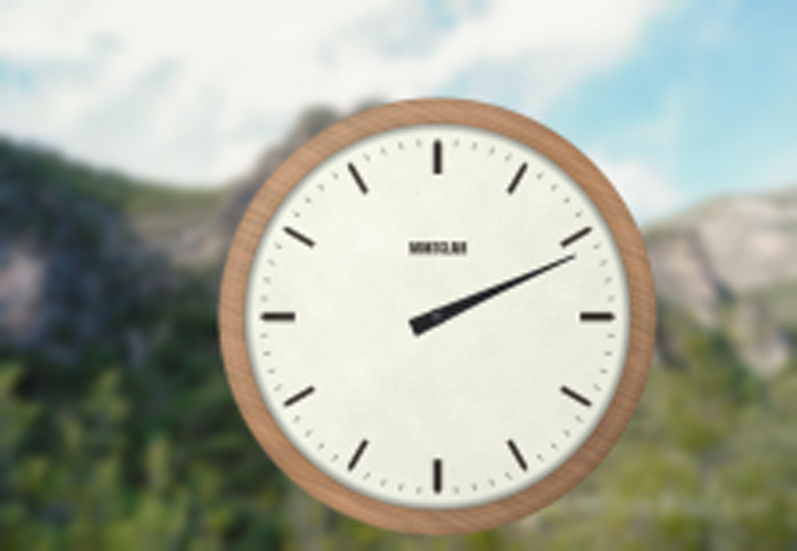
2 h 11 min
